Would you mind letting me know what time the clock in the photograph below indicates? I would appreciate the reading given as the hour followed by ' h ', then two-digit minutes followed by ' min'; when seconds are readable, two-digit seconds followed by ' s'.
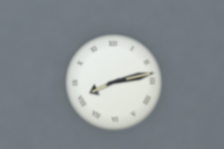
8 h 13 min
